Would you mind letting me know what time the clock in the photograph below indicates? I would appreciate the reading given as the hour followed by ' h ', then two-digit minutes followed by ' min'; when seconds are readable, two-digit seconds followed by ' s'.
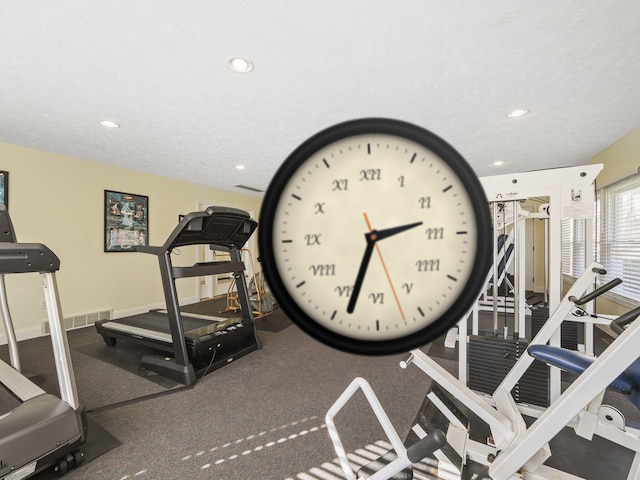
2 h 33 min 27 s
